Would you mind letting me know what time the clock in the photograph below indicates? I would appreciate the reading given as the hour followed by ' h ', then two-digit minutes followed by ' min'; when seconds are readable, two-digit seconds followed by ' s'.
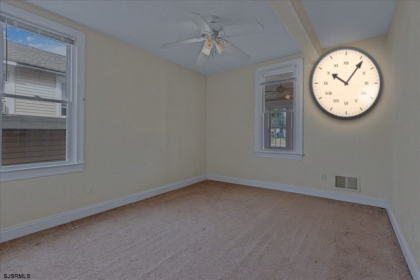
10 h 06 min
